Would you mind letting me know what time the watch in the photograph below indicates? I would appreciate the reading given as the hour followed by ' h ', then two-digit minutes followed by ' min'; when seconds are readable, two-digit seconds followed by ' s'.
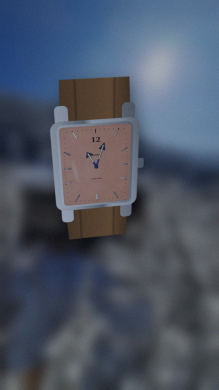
11 h 03 min
